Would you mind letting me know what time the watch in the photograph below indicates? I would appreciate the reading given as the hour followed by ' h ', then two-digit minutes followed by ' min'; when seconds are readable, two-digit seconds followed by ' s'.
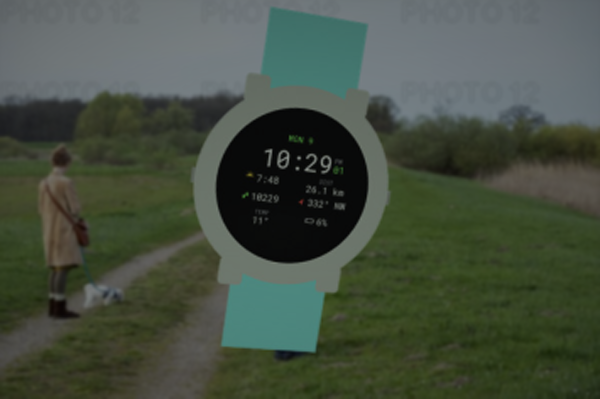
10 h 29 min
